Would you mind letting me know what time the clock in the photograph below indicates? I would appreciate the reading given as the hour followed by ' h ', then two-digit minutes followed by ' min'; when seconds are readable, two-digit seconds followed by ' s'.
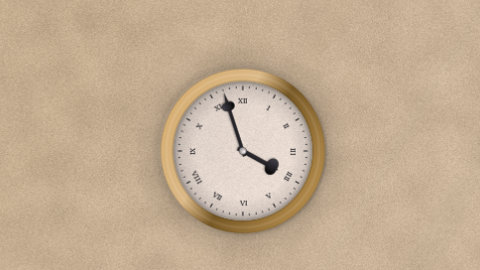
3 h 57 min
